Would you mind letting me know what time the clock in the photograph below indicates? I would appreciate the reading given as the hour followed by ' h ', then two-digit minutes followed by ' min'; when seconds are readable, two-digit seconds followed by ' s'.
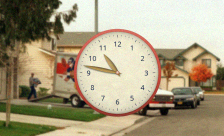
10 h 47 min
